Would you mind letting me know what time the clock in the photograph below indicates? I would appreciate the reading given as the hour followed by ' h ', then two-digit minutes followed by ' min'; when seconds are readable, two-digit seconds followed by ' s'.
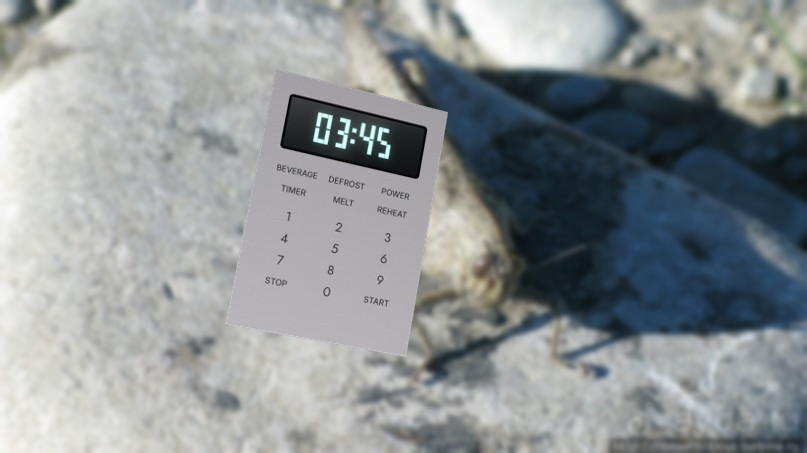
3 h 45 min
